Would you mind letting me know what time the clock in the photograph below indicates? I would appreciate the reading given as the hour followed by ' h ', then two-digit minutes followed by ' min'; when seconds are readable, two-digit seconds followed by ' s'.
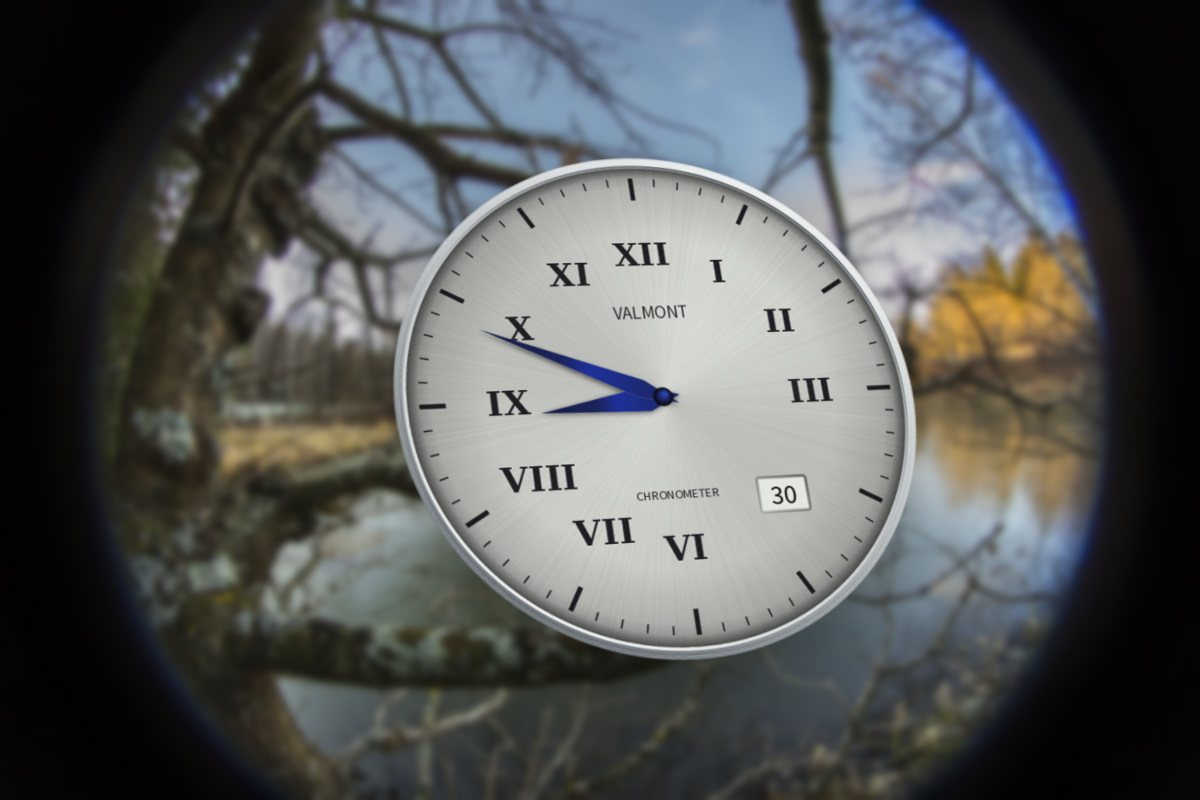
8 h 49 min
